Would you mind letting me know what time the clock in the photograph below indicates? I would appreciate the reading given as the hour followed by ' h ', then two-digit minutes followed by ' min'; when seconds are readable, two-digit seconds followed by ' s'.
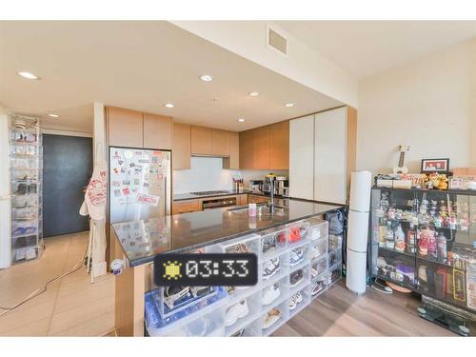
3 h 33 min
